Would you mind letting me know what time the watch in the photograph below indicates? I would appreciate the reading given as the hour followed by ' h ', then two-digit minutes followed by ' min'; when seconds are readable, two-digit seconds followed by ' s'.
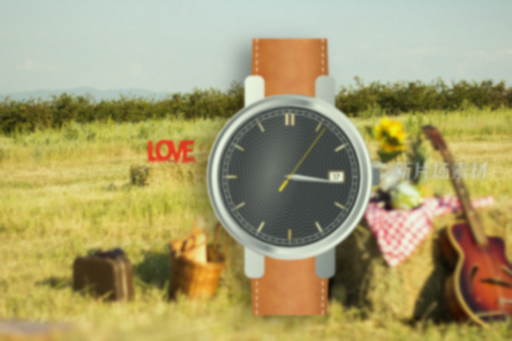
3 h 16 min 06 s
